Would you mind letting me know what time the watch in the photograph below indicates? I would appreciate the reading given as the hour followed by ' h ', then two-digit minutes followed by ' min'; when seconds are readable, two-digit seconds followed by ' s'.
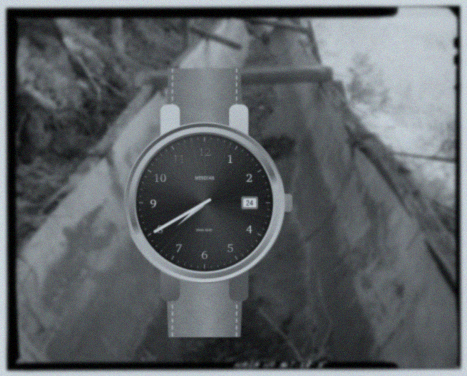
7 h 40 min
